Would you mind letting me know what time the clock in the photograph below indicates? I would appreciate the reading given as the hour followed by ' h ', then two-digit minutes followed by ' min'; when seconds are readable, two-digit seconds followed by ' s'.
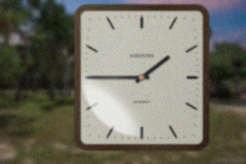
1 h 45 min
